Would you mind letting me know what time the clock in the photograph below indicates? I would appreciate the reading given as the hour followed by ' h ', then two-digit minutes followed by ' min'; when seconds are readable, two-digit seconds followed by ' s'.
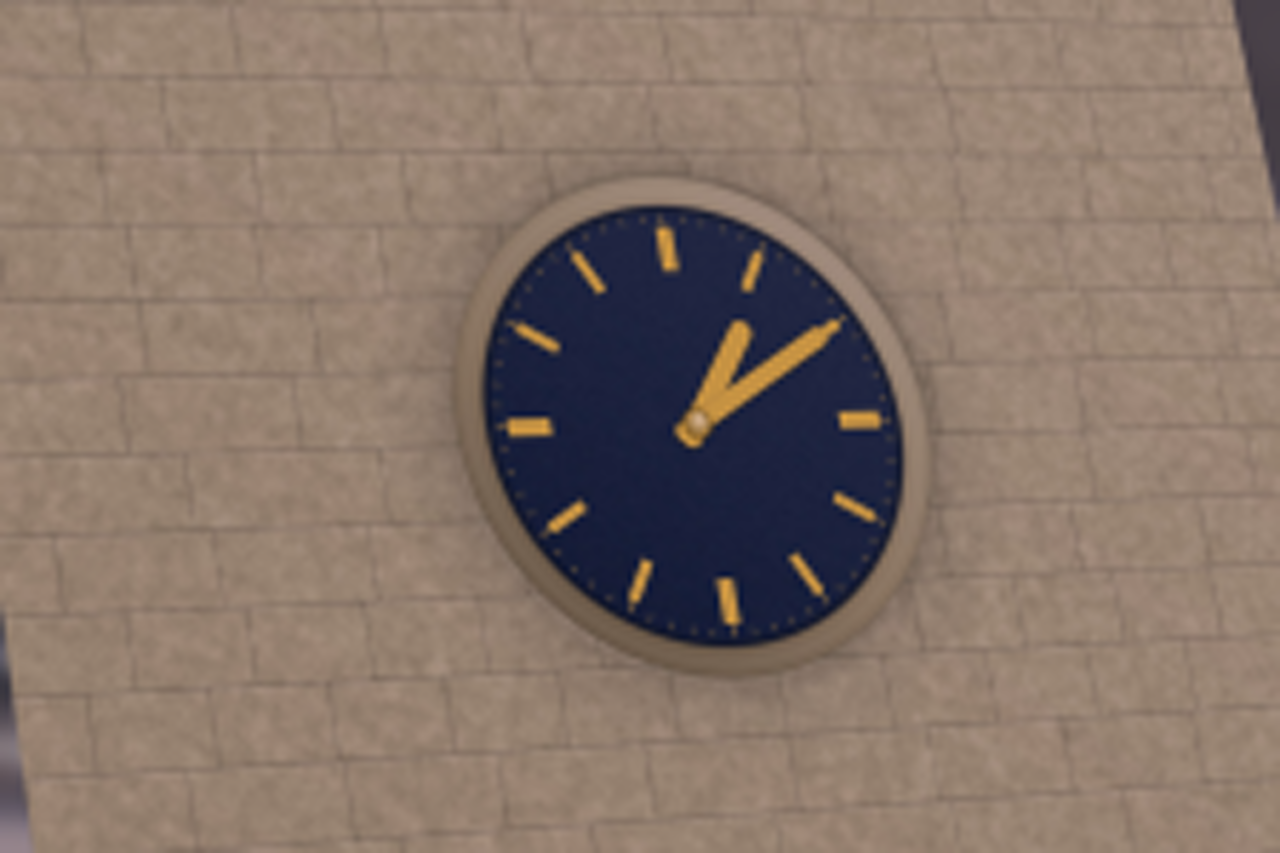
1 h 10 min
